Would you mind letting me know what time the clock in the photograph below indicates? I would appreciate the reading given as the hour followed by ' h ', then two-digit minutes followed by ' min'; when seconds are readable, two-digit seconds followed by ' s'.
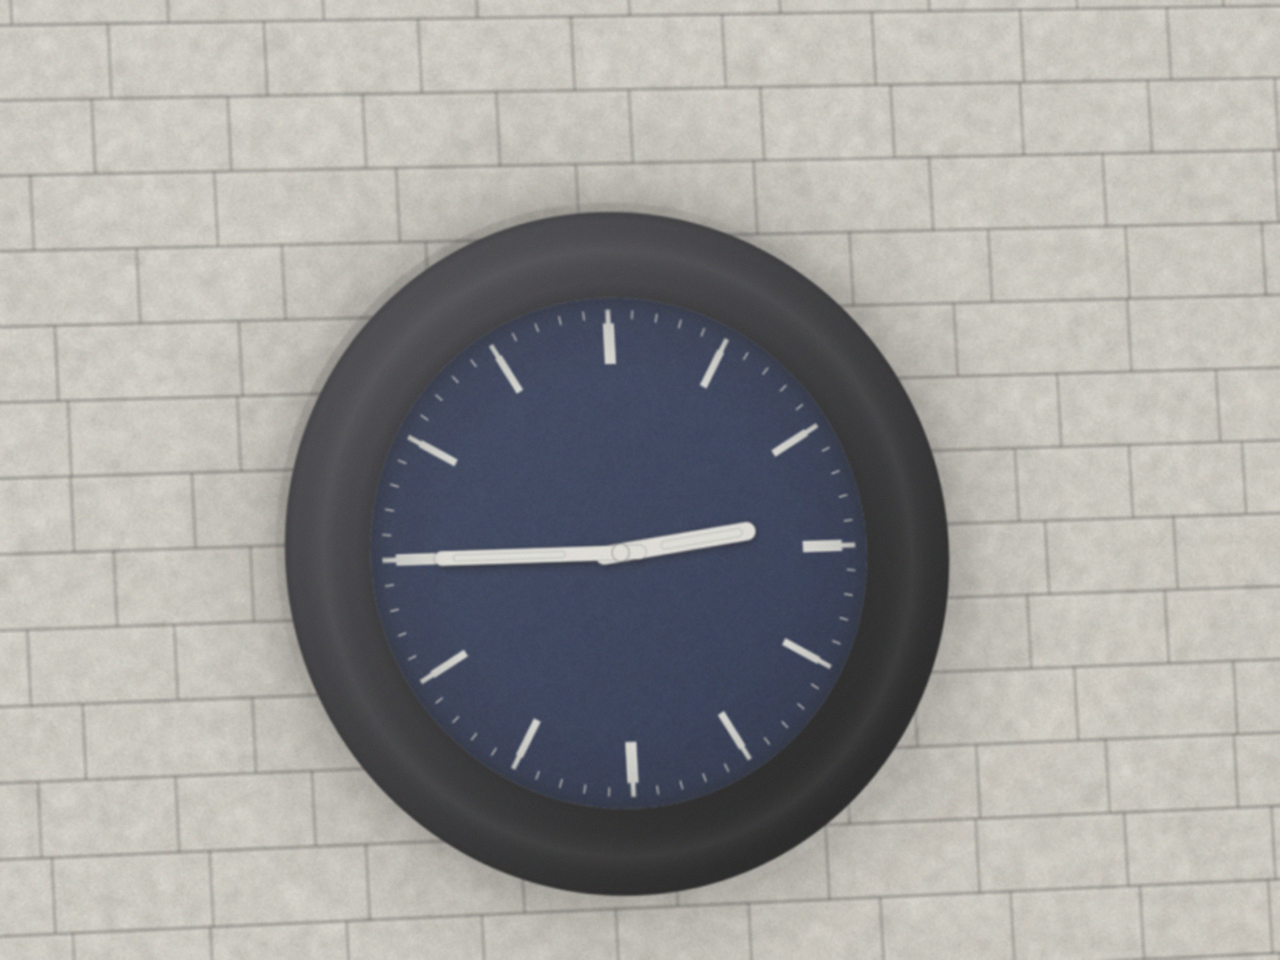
2 h 45 min
